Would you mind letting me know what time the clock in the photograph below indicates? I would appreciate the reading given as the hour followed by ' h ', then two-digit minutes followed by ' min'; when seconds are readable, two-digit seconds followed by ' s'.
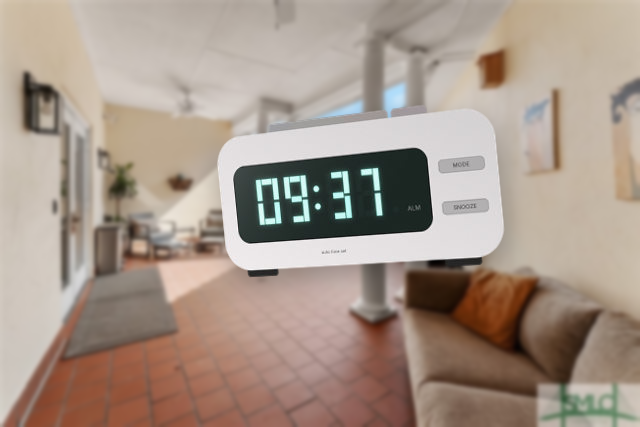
9 h 37 min
